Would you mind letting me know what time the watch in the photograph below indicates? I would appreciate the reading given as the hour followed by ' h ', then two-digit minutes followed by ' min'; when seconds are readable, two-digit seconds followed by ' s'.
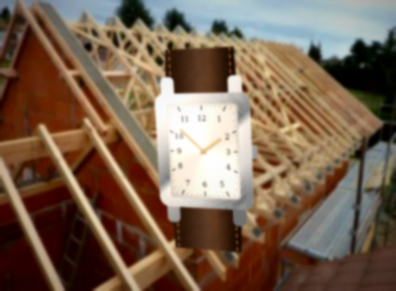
1 h 52 min
